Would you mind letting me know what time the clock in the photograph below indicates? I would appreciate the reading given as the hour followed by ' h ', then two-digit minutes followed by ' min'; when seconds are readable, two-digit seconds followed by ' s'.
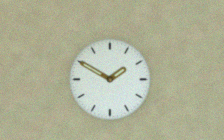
1 h 50 min
